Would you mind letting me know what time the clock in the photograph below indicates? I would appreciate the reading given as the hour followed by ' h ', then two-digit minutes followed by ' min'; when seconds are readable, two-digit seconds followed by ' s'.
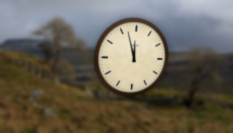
11 h 57 min
